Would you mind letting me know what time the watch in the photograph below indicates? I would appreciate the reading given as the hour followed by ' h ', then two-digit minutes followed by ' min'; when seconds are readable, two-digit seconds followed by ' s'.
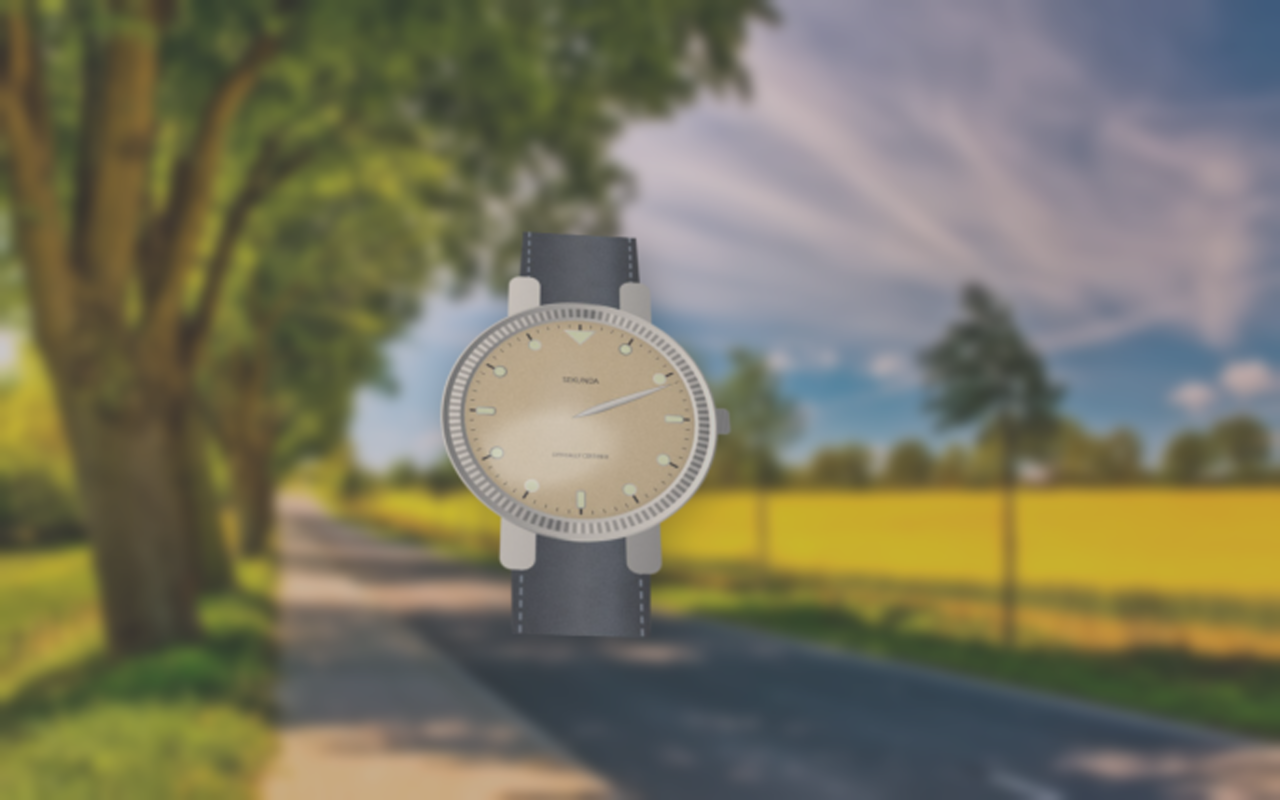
2 h 11 min
